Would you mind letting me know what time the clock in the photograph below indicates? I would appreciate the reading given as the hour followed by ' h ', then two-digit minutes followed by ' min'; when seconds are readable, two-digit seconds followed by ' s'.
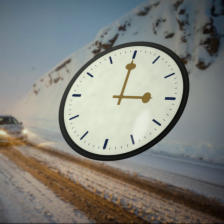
3 h 00 min
